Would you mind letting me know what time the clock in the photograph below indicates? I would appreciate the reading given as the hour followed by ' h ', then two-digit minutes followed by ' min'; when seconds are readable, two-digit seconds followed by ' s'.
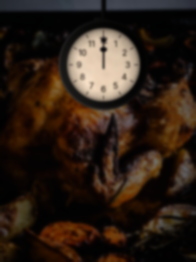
12 h 00 min
